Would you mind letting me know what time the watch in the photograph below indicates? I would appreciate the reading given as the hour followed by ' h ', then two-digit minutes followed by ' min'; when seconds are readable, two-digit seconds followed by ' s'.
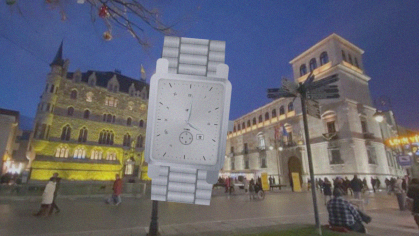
4 h 01 min
